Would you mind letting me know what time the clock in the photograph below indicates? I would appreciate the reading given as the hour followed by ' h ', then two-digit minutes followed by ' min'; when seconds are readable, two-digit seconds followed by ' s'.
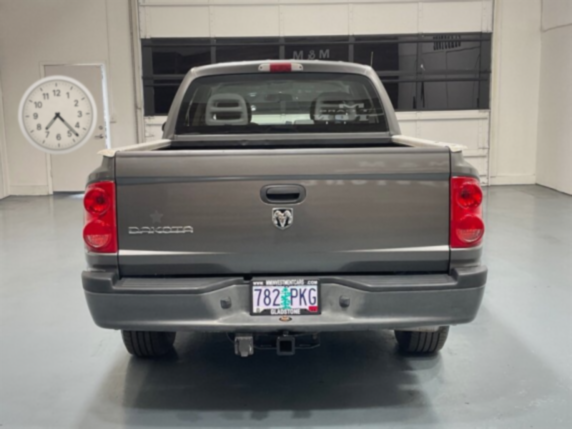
7 h 23 min
